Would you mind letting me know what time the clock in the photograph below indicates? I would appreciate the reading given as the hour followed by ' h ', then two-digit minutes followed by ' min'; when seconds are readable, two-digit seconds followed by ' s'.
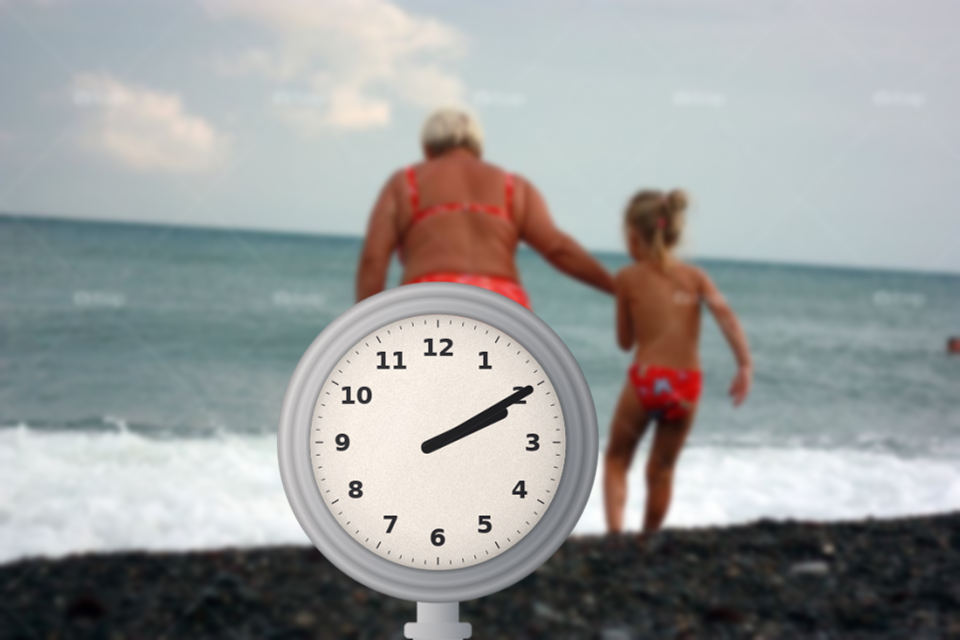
2 h 10 min
